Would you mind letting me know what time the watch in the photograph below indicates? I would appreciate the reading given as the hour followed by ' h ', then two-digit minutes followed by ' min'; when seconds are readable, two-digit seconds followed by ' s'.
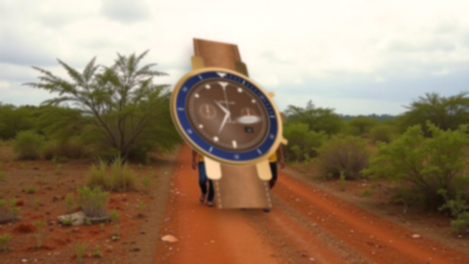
10 h 35 min
